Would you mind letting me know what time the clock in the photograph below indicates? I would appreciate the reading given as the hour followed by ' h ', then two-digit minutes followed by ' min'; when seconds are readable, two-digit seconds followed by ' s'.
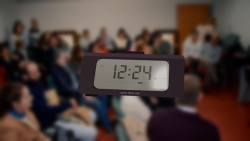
12 h 24 min
